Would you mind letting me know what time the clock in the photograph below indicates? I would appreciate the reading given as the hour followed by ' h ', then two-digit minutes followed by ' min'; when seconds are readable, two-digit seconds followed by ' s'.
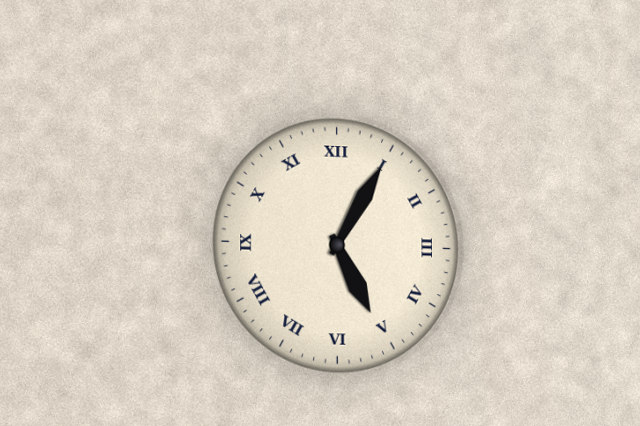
5 h 05 min
